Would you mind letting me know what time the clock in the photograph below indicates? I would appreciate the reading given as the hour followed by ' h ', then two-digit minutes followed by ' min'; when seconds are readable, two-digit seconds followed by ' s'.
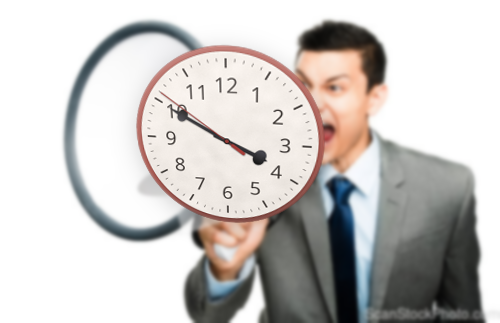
3 h 49 min 51 s
